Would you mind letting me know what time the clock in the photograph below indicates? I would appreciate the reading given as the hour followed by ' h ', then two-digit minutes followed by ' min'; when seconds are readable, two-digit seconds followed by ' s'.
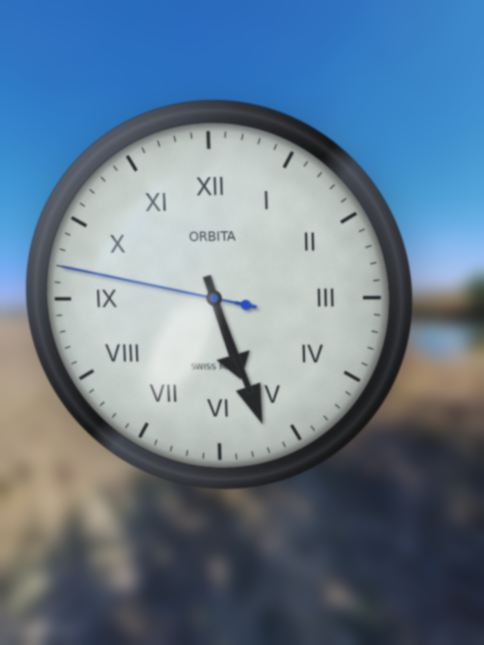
5 h 26 min 47 s
